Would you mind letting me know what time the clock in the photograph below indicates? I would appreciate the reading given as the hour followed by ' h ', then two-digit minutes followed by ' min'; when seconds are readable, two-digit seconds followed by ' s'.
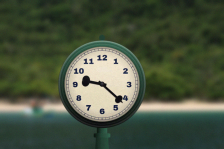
9 h 22 min
